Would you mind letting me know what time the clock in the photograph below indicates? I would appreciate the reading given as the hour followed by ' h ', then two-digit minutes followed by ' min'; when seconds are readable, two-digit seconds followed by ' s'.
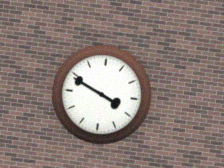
3 h 49 min
